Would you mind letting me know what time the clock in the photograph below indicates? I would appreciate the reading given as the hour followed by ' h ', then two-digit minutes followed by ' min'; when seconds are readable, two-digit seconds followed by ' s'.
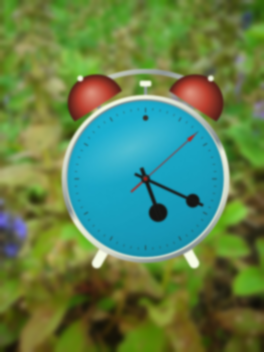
5 h 19 min 08 s
